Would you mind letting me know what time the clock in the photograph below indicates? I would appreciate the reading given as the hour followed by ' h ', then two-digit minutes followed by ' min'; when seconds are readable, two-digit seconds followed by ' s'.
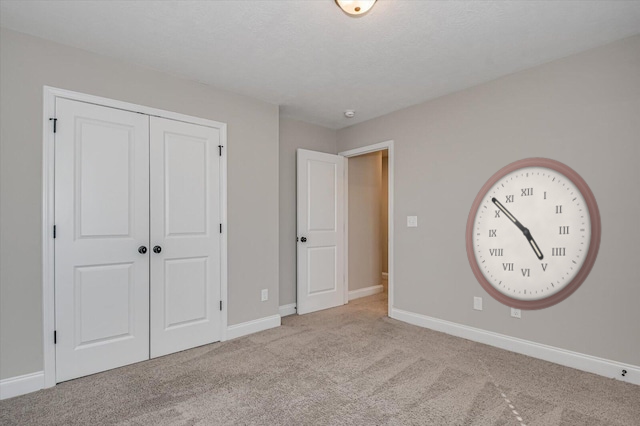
4 h 52 min
